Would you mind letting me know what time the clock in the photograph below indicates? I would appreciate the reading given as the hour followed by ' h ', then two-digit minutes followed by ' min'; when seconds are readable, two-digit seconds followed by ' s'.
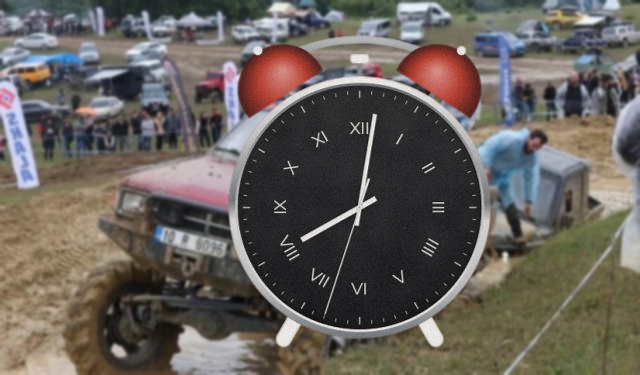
8 h 01 min 33 s
